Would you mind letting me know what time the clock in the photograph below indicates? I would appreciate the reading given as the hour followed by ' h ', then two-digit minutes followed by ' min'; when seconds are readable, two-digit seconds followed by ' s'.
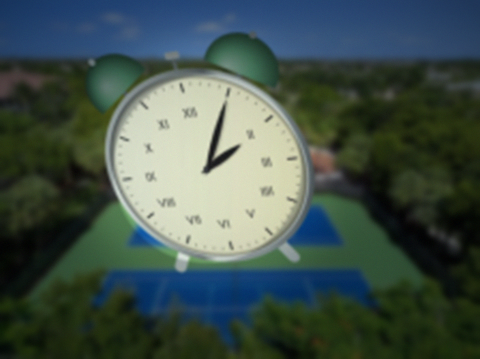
2 h 05 min
